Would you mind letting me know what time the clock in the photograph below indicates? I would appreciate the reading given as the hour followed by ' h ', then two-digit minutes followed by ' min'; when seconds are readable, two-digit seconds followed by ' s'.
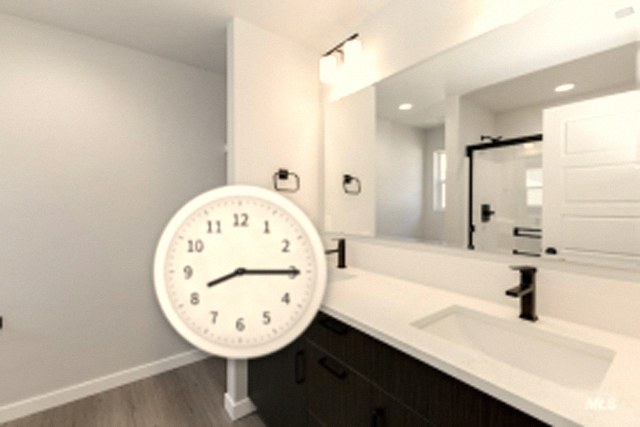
8 h 15 min
